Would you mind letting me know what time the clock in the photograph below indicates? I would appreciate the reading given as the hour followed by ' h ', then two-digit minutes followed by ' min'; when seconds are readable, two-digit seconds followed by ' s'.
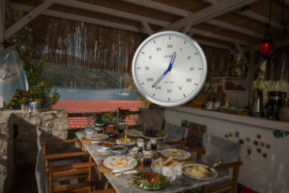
12 h 37 min
